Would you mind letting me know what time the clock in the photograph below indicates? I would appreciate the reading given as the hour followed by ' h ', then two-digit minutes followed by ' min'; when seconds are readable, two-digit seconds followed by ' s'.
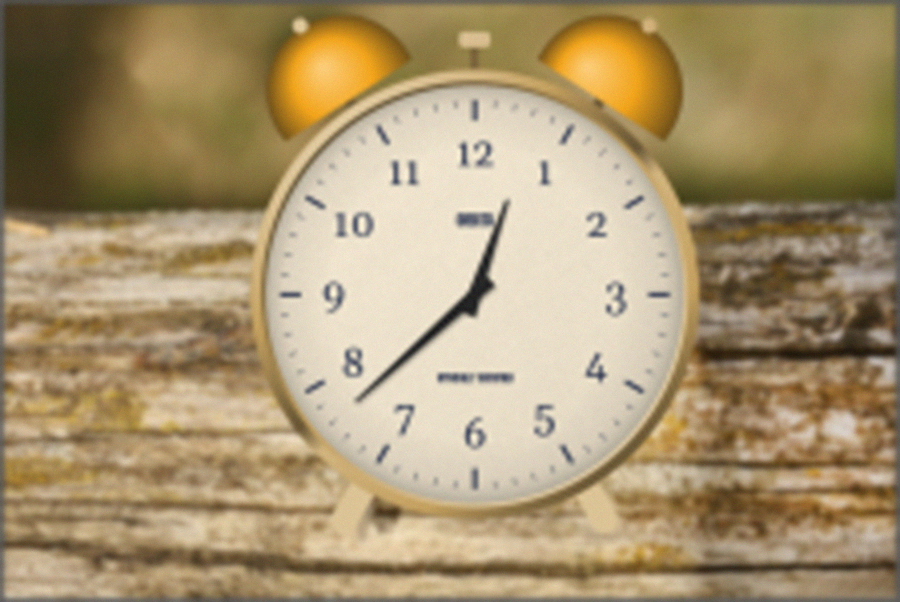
12 h 38 min
